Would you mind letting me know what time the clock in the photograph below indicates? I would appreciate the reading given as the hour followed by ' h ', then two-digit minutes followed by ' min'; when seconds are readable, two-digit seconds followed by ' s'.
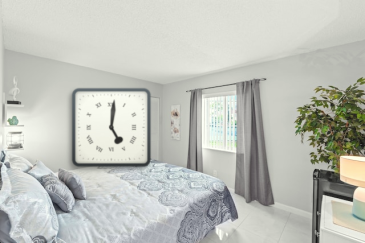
5 h 01 min
